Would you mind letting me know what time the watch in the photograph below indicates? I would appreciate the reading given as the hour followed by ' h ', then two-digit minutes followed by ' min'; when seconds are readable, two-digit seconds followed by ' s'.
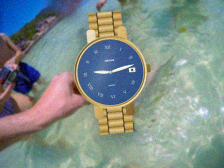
9 h 13 min
